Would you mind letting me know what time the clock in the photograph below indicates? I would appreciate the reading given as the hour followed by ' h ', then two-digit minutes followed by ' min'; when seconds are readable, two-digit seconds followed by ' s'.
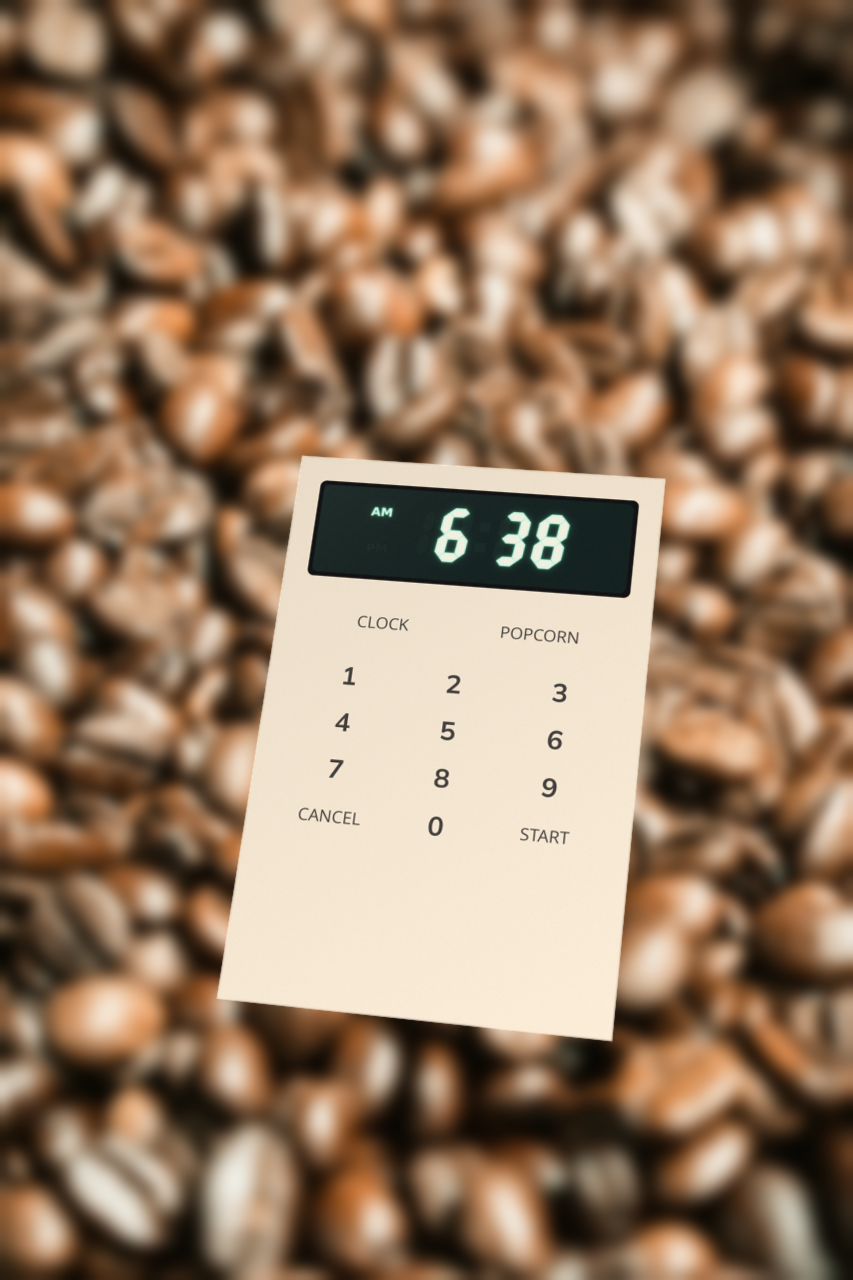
6 h 38 min
